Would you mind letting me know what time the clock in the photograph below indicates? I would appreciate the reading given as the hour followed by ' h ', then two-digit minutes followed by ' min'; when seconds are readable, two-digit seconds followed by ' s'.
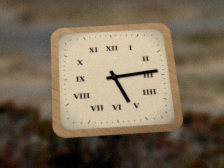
5 h 14 min
